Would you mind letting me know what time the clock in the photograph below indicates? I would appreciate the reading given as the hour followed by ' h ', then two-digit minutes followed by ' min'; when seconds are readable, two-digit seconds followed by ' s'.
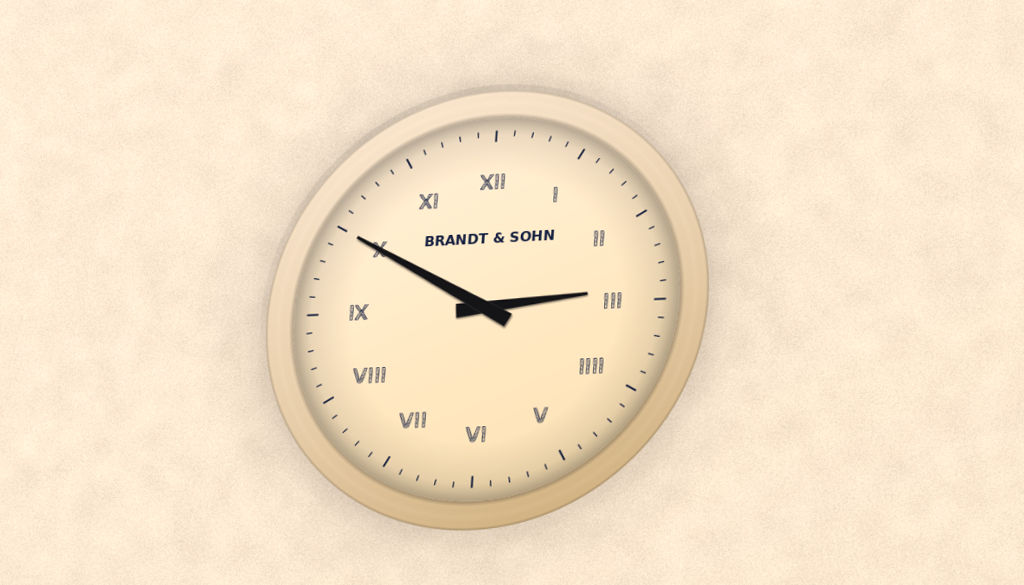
2 h 50 min
